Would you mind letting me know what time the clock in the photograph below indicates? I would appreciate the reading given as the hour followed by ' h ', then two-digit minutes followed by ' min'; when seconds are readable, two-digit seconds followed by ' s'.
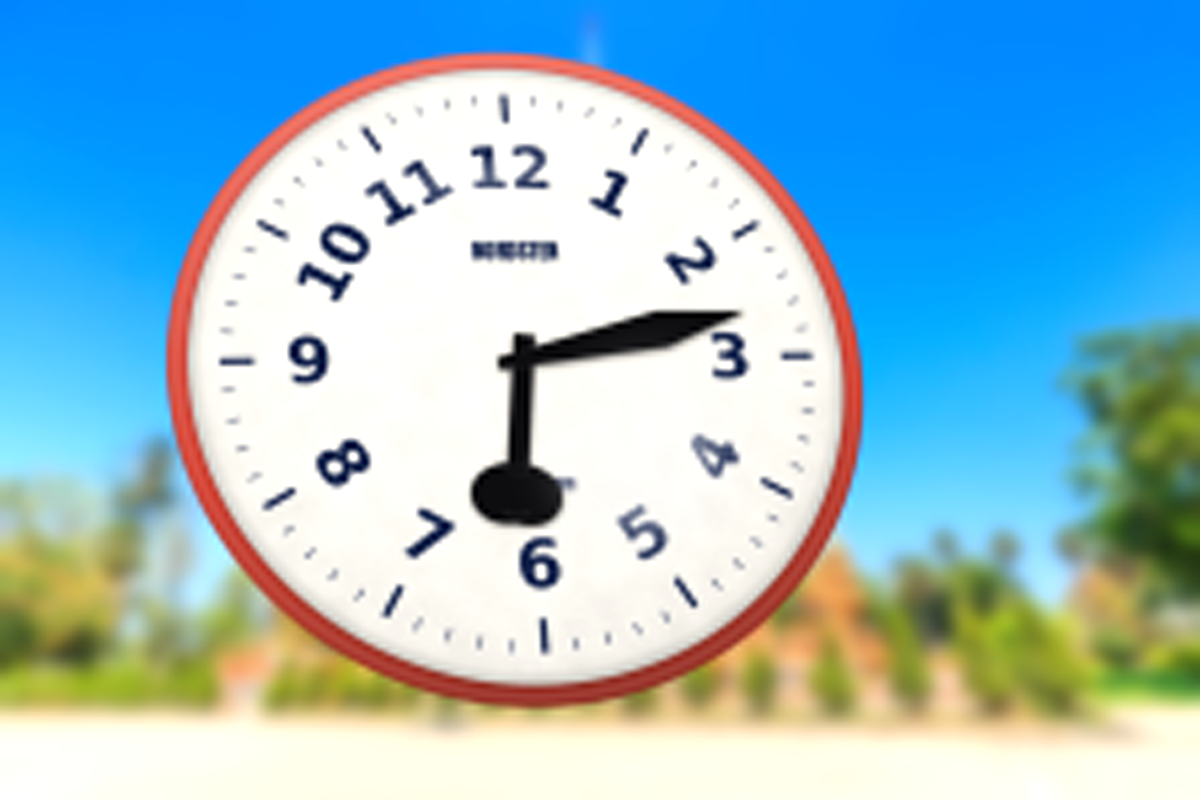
6 h 13 min
